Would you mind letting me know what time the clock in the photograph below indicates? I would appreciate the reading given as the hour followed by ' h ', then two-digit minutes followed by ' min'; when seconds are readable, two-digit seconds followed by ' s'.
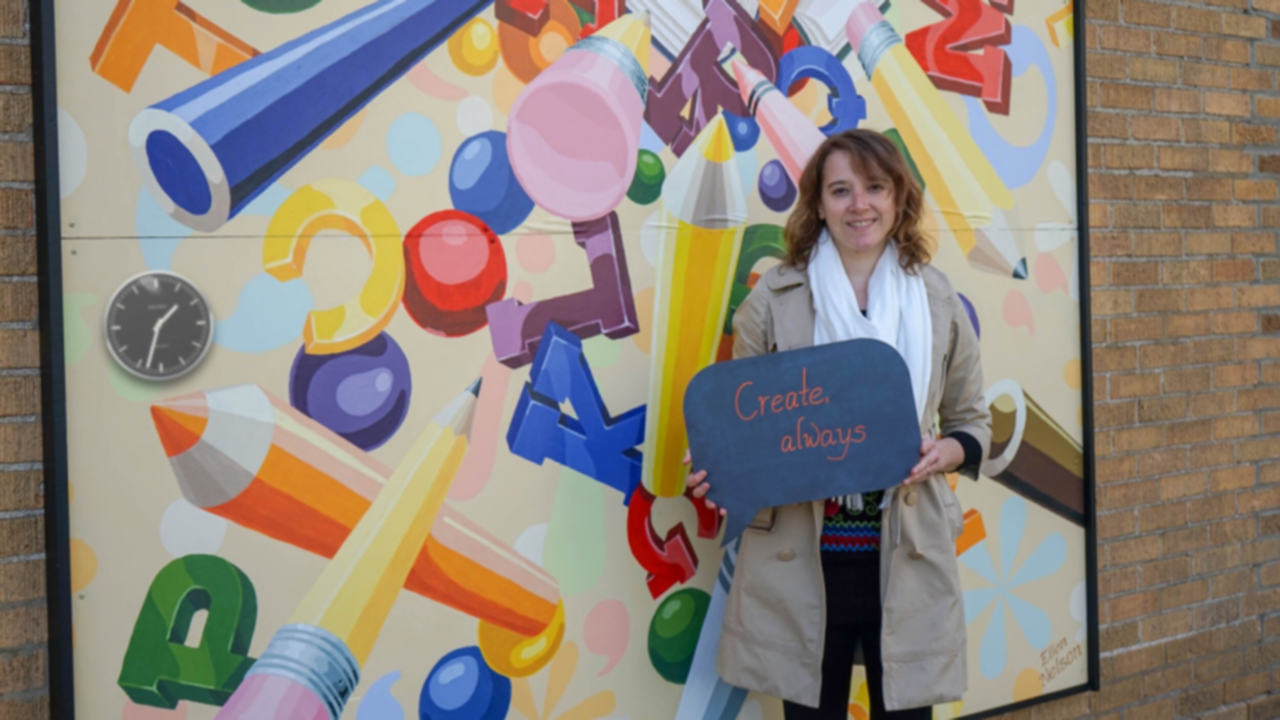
1 h 33 min
